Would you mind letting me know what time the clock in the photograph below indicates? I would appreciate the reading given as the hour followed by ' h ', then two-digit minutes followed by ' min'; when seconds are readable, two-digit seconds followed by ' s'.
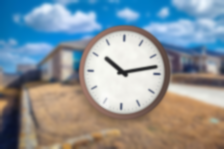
10 h 13 min
